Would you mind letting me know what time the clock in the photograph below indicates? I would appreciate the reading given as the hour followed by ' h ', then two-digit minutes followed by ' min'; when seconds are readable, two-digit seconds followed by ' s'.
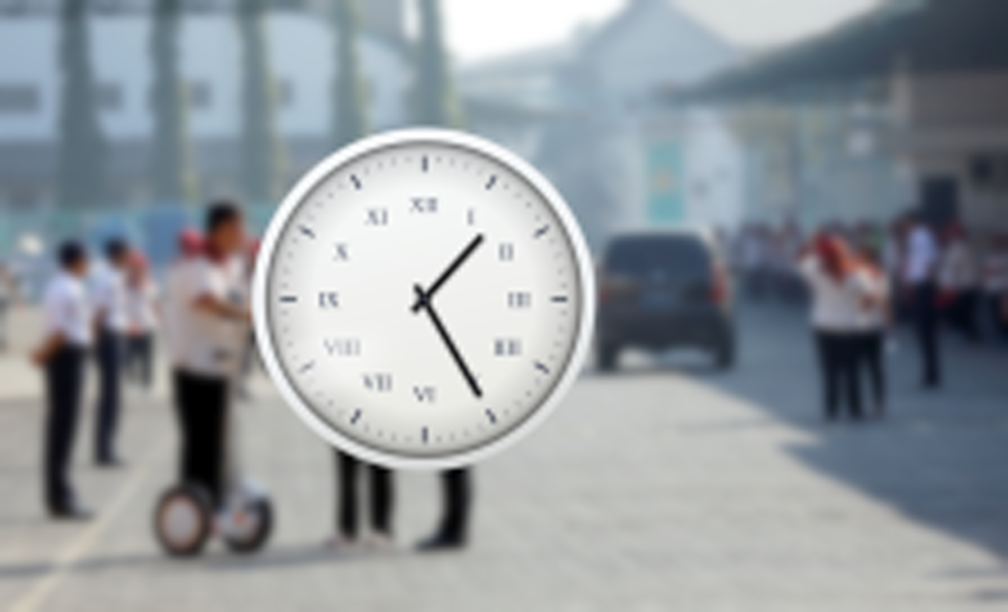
1 h 25 min
